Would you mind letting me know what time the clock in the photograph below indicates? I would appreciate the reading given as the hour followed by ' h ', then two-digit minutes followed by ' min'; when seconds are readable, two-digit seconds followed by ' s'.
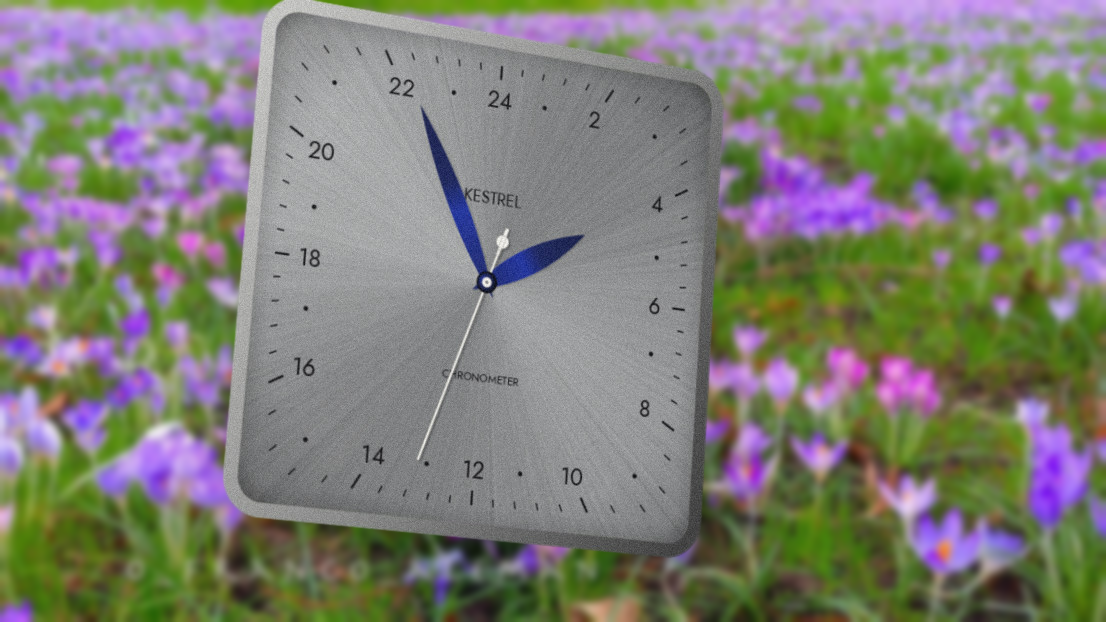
3 h 55 min 33 s
